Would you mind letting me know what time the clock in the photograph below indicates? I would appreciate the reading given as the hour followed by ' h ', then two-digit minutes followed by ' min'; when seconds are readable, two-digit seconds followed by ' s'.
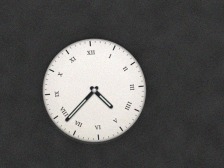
4 h 38 min
